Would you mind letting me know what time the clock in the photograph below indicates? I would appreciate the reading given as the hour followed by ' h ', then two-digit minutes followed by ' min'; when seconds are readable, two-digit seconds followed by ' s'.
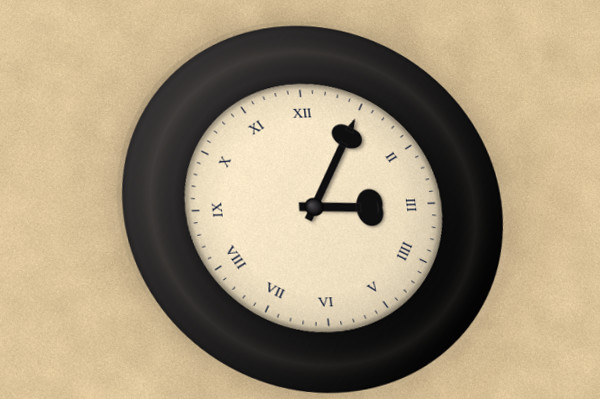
3 h 05 min
